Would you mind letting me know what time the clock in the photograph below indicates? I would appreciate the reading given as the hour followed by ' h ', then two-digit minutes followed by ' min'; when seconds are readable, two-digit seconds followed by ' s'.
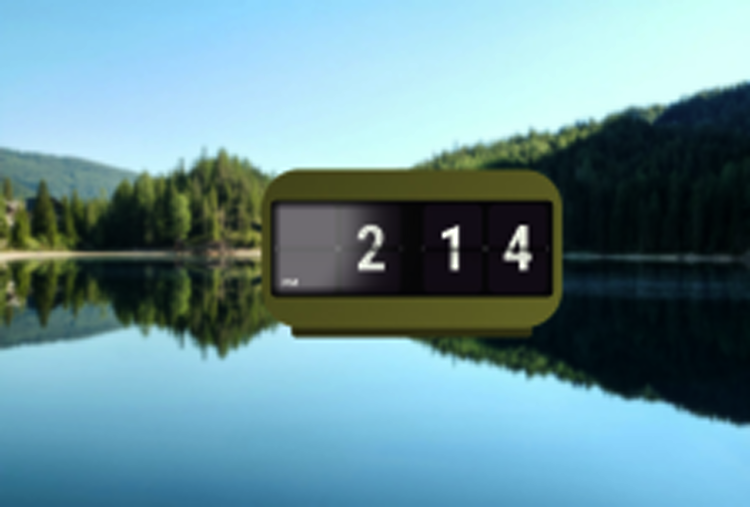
2 h 14 min
